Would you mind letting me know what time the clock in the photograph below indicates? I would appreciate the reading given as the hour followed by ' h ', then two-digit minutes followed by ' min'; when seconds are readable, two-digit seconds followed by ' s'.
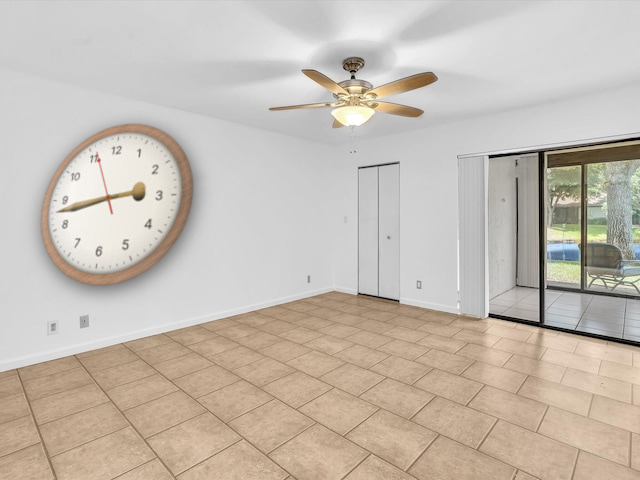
2 h 42 min 56 s
